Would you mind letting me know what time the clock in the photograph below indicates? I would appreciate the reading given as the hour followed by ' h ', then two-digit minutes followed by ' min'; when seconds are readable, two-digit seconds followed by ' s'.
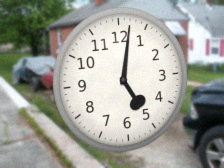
5 h 02 min
